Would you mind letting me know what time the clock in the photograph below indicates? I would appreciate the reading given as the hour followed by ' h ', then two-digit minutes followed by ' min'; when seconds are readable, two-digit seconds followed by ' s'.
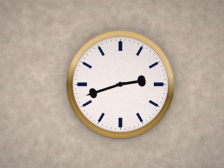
2 h 42 min
